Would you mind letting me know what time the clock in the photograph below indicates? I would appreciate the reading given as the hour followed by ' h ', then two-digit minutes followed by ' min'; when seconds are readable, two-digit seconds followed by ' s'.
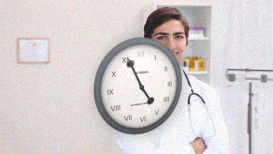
4 h 56 min
